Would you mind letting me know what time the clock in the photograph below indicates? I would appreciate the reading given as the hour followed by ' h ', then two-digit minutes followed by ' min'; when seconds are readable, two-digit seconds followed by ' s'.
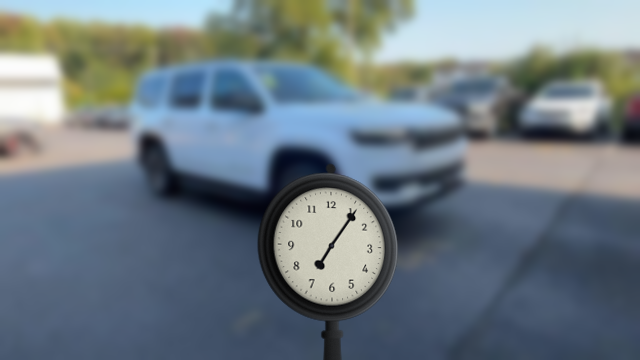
7 h 06 min
